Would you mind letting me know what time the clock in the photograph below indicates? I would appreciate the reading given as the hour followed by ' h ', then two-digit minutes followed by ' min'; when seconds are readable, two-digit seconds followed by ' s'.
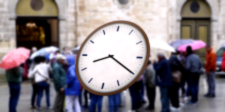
8 h 20 min
